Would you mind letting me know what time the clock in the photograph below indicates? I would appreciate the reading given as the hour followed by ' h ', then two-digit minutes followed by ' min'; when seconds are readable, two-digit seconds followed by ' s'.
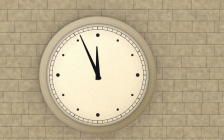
11 h 56 min
